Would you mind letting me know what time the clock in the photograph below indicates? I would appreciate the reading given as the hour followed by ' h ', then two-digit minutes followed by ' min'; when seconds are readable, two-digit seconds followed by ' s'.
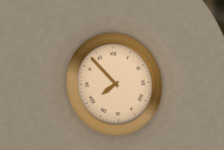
7 h 53 min
